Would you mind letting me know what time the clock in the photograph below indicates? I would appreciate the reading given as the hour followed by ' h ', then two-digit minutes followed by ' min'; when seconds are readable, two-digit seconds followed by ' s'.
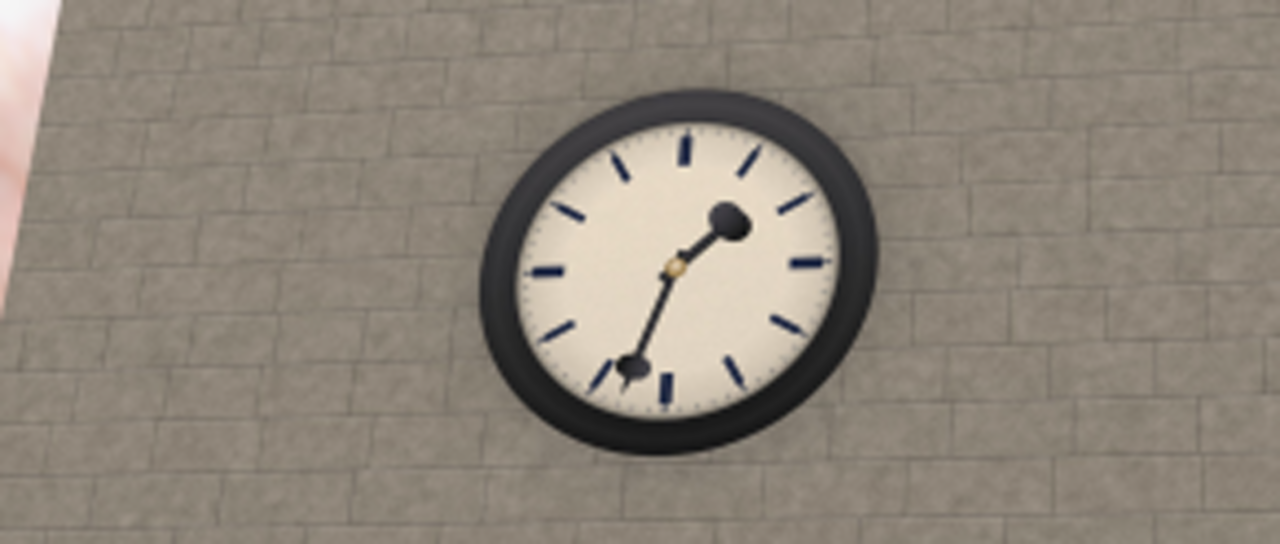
1 h 33 min
